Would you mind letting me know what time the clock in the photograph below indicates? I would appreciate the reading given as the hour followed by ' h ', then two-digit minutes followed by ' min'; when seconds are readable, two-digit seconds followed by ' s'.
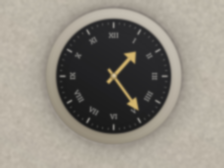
1 h 24 min
